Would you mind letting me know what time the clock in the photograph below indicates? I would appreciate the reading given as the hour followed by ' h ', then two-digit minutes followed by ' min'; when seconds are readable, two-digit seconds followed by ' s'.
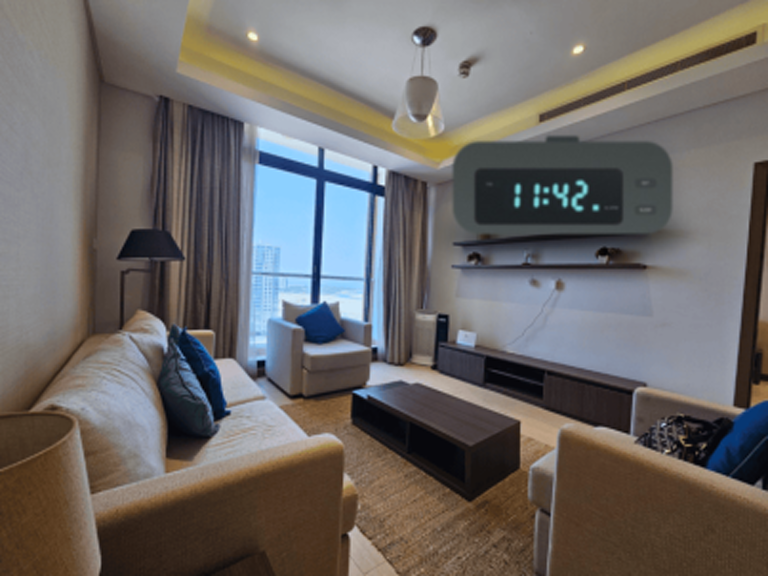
11 h 42 min
